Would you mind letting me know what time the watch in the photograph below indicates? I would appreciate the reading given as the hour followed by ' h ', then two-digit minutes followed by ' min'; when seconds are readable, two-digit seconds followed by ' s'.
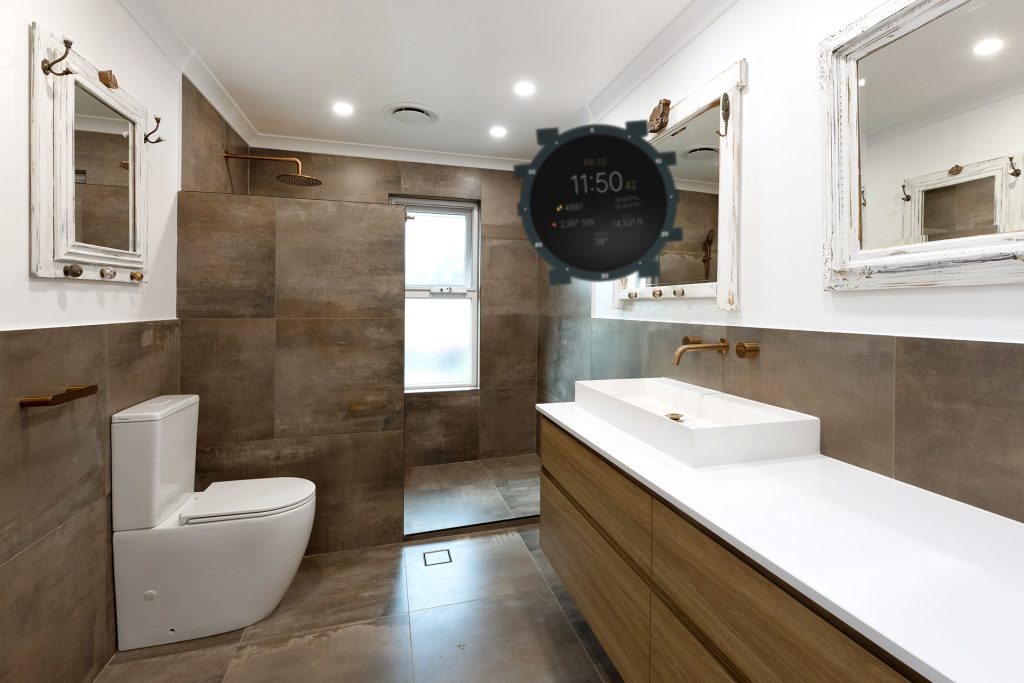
11 h 50 min 42 s
